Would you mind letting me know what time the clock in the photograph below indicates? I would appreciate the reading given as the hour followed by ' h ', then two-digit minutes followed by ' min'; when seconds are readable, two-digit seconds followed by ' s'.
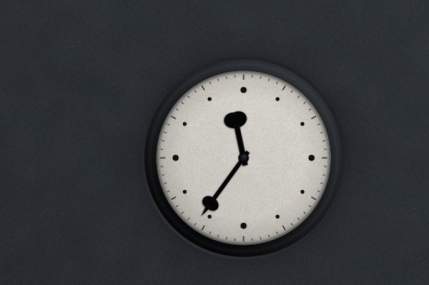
11 h 36 min
